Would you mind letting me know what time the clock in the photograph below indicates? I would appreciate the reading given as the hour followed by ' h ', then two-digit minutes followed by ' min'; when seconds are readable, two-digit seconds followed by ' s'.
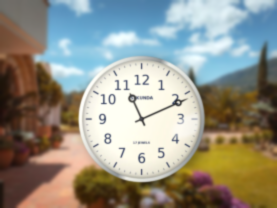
11 h 11 min
